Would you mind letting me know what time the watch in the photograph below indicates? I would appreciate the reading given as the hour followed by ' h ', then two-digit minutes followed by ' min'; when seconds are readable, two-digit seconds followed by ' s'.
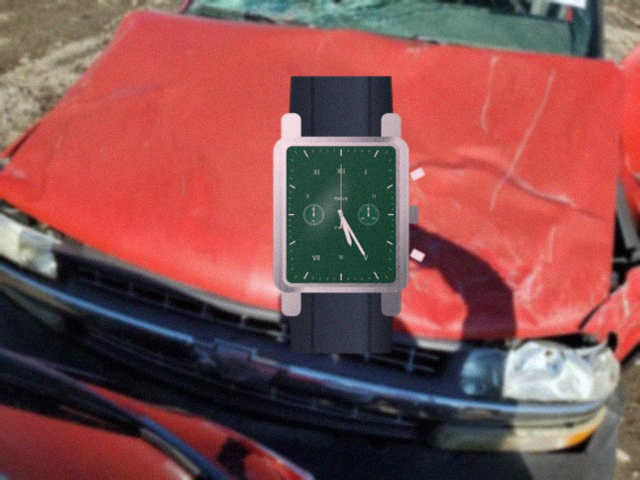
5 h 25 min
